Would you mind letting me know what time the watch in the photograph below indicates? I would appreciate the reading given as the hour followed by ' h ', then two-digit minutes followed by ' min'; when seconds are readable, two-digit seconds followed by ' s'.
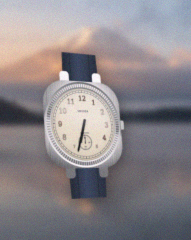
6 h 33 min
